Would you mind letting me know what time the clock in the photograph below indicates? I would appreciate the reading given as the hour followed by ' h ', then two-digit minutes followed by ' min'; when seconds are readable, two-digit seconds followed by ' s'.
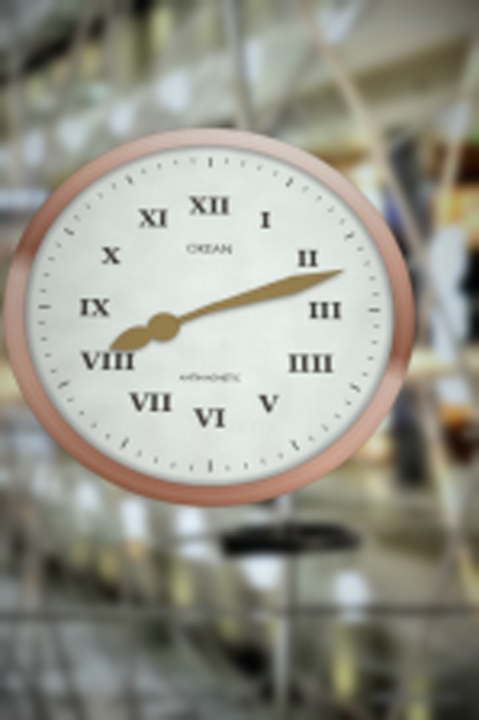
8 h 12 min
